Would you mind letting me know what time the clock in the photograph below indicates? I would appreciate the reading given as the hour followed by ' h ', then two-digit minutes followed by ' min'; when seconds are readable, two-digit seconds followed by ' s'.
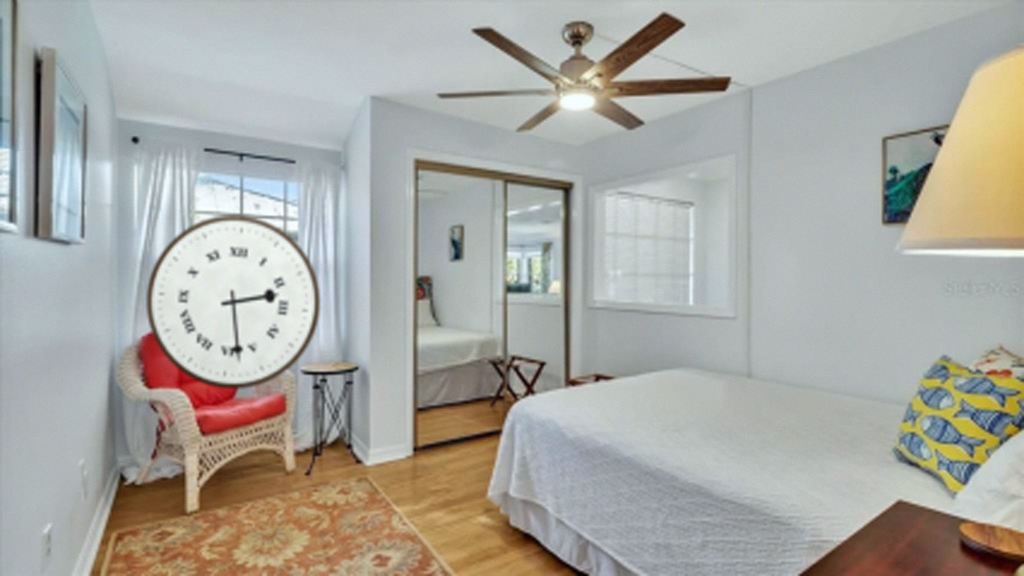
2 h 28 min
